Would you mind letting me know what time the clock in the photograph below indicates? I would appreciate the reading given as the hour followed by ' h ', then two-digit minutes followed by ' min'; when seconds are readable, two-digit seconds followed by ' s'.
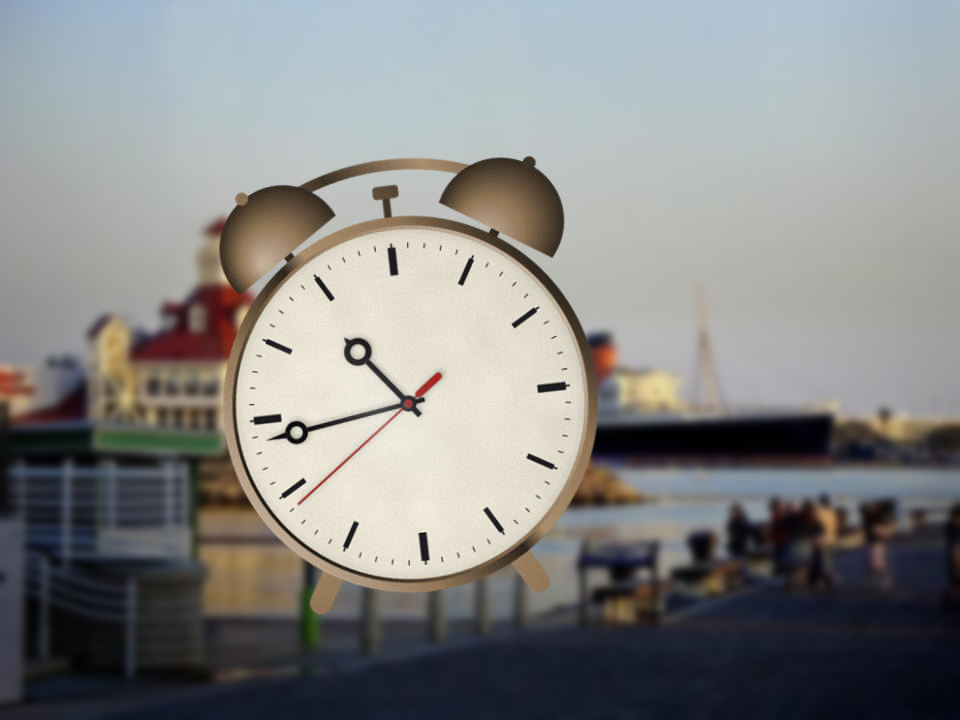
10 h 43 min 39 s
